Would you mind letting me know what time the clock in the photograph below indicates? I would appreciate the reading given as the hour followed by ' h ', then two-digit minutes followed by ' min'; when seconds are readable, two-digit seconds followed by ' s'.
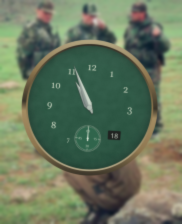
10 h 56 min
